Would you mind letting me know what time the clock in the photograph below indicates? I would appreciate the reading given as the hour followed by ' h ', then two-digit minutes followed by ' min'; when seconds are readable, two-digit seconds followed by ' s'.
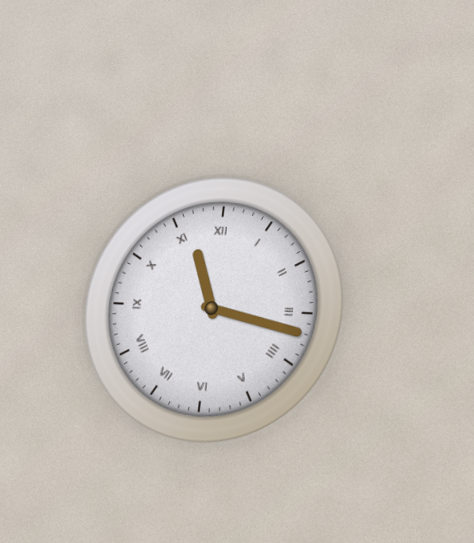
11 h 17 min
